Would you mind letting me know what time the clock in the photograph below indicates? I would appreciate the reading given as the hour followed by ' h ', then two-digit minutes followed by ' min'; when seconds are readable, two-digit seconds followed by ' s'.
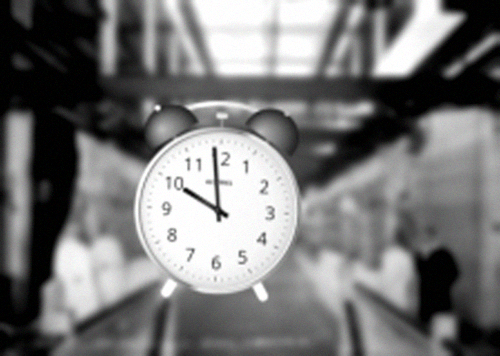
9 h 59 min
